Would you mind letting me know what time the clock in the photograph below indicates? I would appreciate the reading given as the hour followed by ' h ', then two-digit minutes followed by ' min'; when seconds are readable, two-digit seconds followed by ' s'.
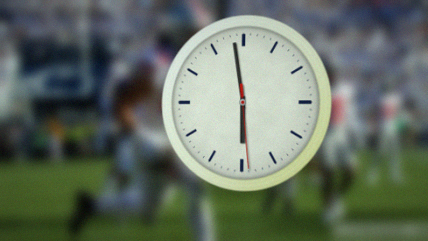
5 h 58 min 29 s
